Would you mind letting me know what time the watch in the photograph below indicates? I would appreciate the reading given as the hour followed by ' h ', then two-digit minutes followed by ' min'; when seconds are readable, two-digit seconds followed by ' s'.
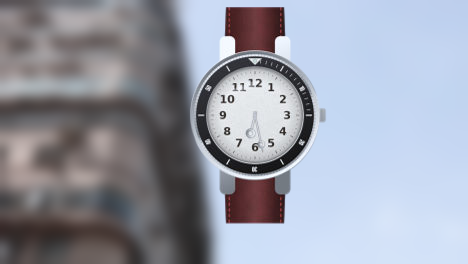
6 h 28 min
